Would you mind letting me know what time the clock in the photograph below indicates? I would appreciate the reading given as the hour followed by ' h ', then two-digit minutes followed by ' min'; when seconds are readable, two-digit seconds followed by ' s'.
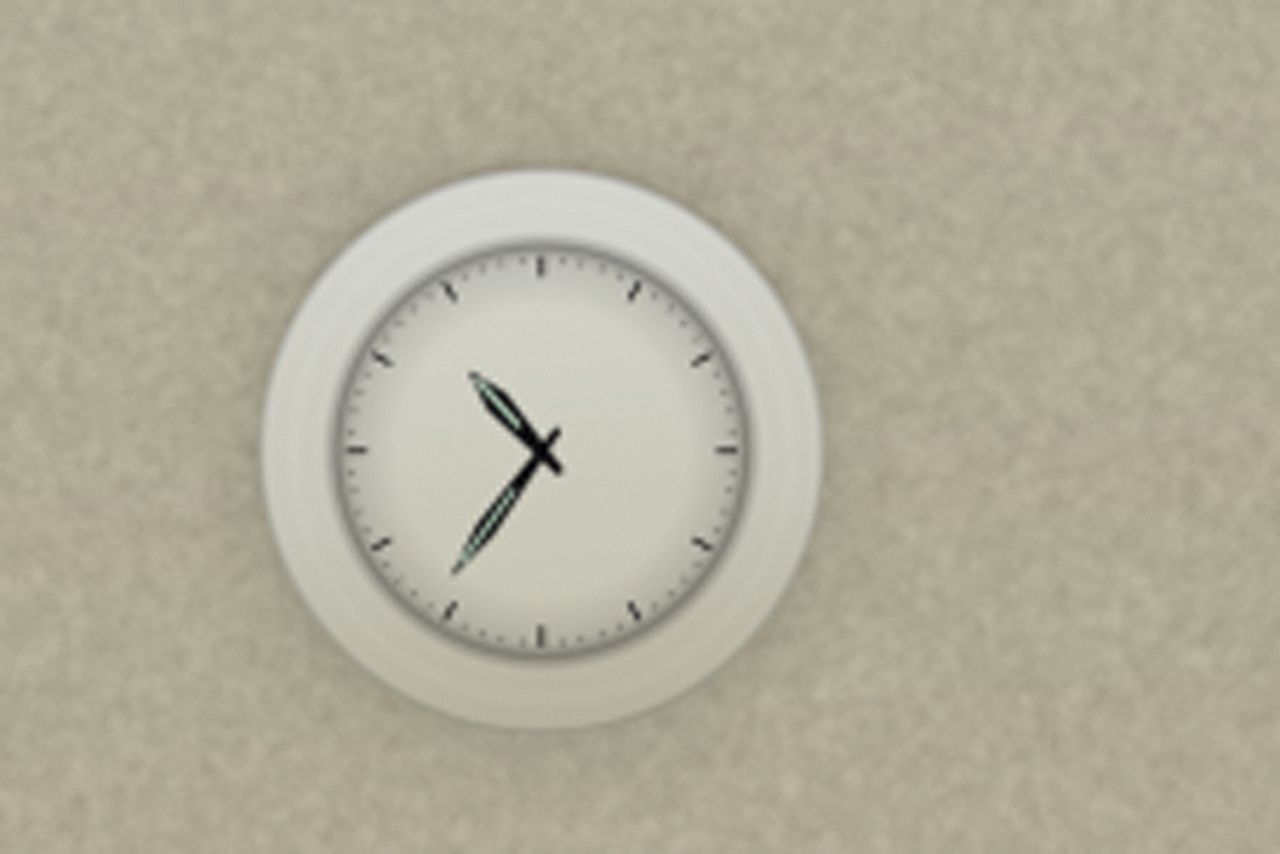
10 h 36 min
